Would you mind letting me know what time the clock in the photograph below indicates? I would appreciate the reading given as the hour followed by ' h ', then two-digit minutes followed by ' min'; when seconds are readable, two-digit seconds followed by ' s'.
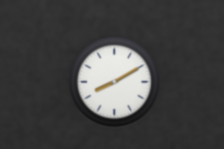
8 h 10 min
